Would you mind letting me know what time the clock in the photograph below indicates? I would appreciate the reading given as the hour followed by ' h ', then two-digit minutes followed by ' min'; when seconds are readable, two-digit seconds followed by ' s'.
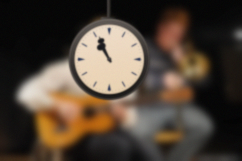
10 h 56 min
